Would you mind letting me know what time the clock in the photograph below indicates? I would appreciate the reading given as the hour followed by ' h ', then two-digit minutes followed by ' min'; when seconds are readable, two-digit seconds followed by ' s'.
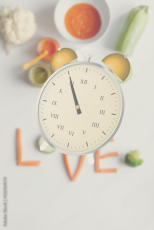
10 h 55 min
